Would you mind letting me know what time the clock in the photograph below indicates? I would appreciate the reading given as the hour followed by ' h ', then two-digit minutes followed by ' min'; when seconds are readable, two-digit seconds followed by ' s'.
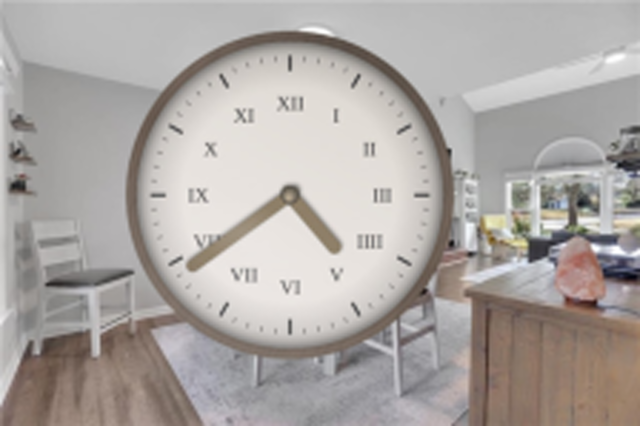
4 h 39 min
